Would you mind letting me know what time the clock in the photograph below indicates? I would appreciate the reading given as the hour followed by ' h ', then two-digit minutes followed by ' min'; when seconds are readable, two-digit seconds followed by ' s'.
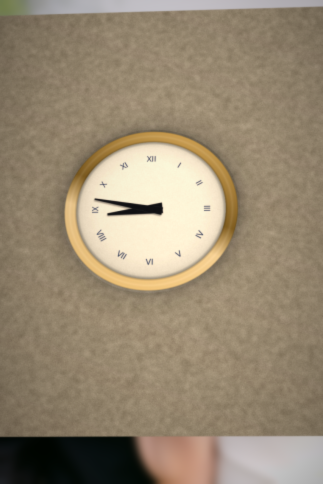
8 h 47 min
